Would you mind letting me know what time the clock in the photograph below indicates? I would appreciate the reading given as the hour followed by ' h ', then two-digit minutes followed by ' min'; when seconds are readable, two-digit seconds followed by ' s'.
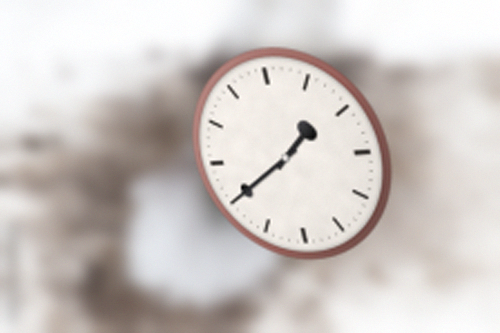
1 h 40 min
